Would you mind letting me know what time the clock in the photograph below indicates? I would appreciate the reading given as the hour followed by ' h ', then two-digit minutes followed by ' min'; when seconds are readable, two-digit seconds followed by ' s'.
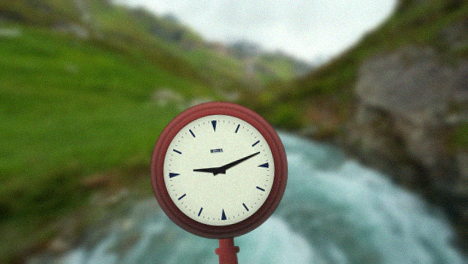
9 h 12 min
